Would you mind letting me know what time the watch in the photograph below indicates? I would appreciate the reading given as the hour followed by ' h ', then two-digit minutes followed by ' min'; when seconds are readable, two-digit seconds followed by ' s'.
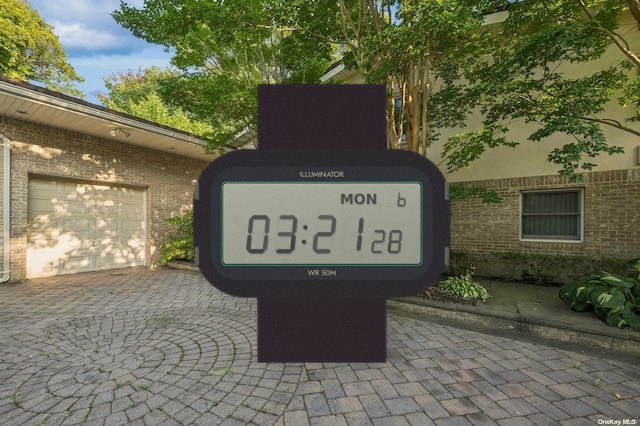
3 h 21 min 28 s
